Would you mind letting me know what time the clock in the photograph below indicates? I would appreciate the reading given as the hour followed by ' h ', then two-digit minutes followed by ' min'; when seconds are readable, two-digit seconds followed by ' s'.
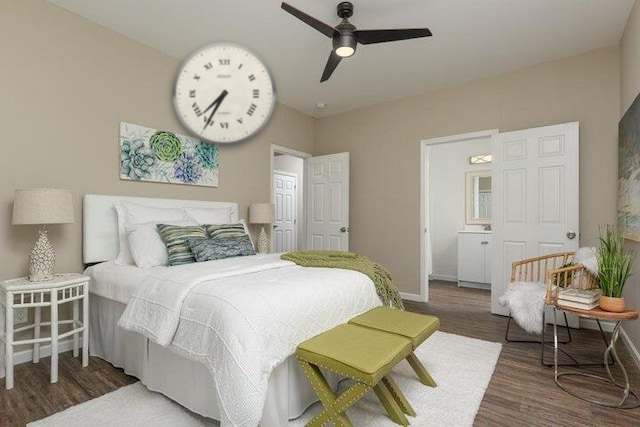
7 h 35 min
